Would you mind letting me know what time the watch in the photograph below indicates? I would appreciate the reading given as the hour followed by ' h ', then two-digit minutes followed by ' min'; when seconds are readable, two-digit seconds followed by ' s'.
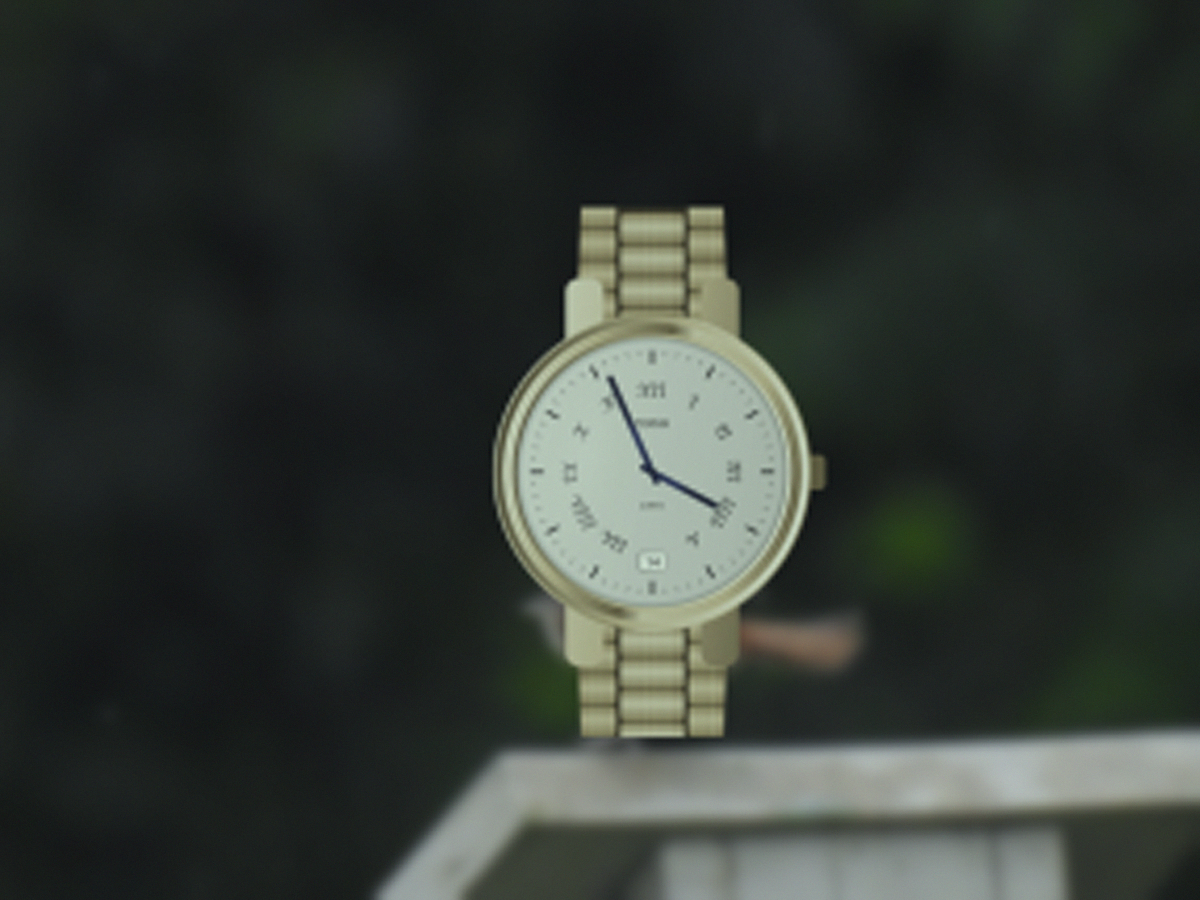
3 h 56 min
